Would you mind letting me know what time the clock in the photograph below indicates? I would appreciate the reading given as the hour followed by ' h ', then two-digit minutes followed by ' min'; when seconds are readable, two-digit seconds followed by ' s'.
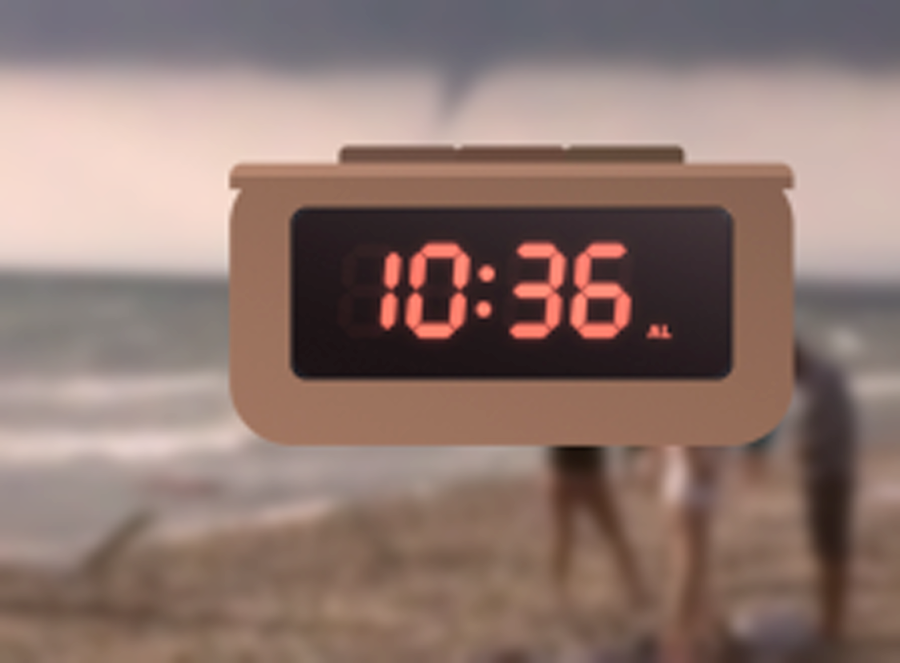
10 h 36 min
